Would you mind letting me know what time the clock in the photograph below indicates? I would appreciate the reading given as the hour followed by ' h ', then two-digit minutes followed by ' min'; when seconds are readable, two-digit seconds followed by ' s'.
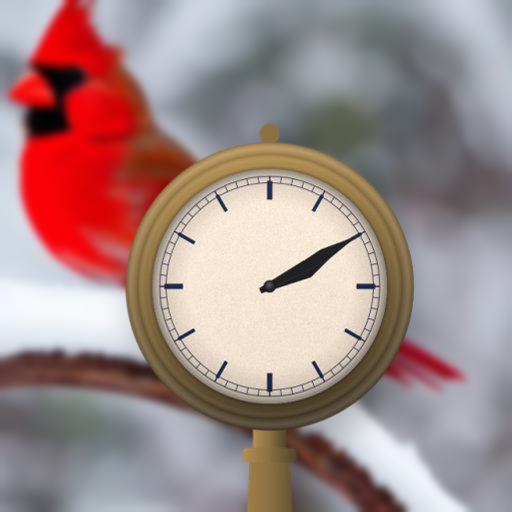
2 h 10 min
